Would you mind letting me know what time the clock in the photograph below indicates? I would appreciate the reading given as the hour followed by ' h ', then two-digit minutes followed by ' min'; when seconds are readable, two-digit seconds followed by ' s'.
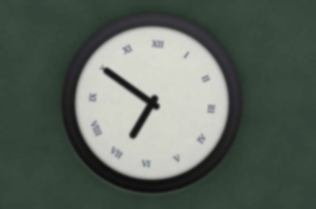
6 h 50 min
